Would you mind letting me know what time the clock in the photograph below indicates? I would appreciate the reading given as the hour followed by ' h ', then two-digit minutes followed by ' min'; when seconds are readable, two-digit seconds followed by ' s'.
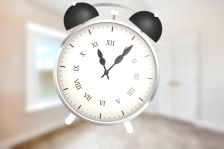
11 h 06 min
